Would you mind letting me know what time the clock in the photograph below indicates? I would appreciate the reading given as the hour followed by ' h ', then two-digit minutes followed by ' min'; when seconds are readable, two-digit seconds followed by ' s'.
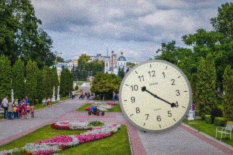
10 h 21 min
